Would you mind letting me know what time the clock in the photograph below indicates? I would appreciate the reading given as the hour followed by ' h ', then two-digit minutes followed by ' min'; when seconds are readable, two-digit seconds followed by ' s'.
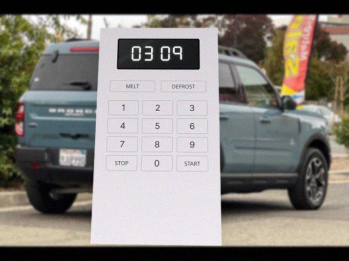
3 h 09 min
